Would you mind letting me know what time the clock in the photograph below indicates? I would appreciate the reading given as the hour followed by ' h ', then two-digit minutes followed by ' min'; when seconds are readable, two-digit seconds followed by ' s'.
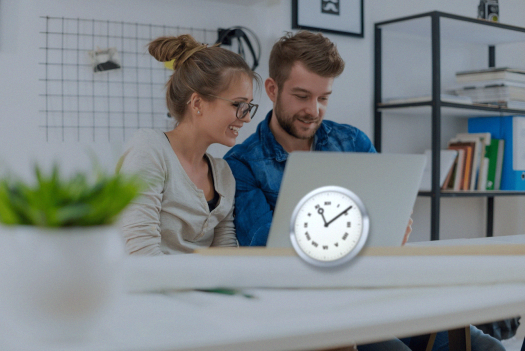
11 h 09 min
